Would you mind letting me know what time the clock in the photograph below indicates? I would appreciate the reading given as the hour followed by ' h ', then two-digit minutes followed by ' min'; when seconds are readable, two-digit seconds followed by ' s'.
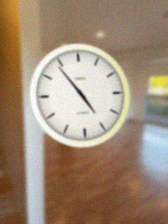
4 h 54 min
